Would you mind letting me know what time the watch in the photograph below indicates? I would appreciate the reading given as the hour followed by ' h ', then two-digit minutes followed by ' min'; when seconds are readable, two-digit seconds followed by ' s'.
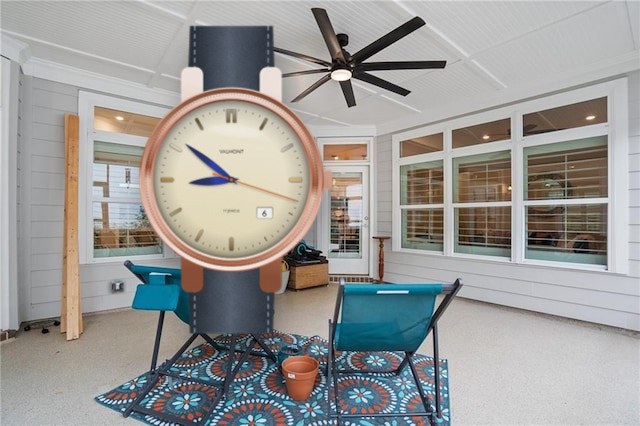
8 h 51 min 18 s
